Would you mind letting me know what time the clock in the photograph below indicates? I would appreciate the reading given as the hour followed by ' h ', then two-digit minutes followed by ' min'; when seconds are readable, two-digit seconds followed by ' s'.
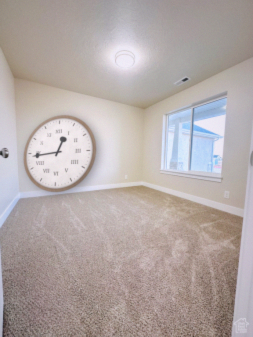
12 h 44 min
